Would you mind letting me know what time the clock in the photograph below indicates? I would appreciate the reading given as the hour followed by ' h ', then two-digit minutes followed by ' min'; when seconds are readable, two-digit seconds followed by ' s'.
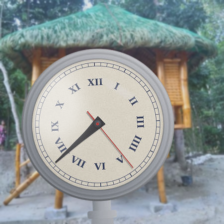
7 h 38 min 24 s
